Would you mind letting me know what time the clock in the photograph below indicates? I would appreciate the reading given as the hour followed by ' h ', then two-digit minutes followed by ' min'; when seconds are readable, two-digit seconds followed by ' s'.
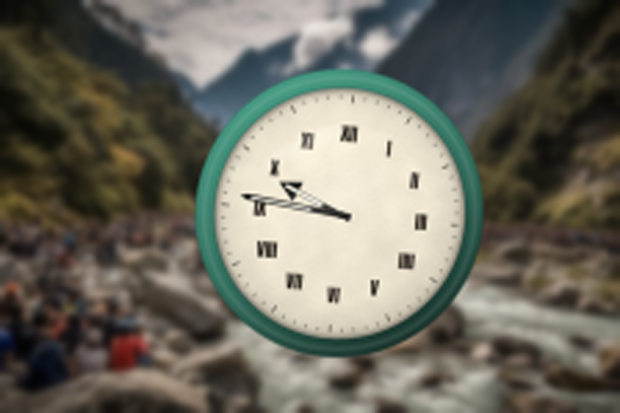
9 h 46 min
